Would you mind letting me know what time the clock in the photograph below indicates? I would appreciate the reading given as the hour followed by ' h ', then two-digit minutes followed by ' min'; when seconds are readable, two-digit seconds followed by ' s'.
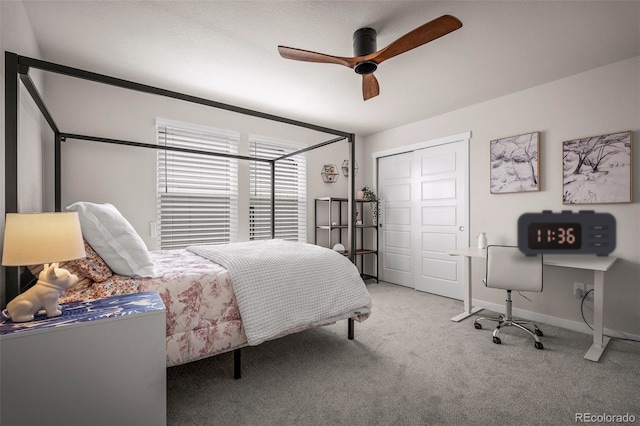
11 h 36 min
